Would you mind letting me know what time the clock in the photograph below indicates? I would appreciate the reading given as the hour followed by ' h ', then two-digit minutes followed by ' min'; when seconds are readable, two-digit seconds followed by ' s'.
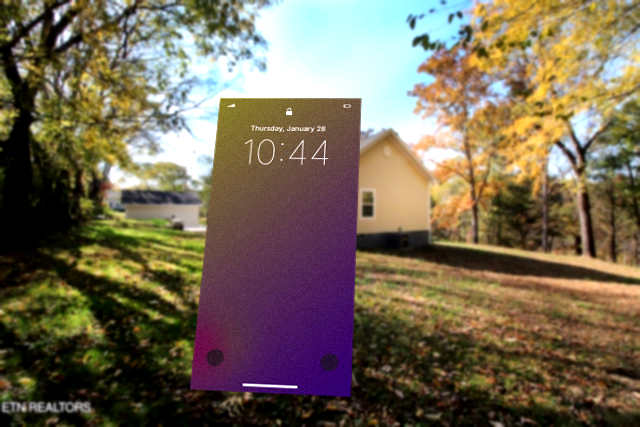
10 h 44 min
